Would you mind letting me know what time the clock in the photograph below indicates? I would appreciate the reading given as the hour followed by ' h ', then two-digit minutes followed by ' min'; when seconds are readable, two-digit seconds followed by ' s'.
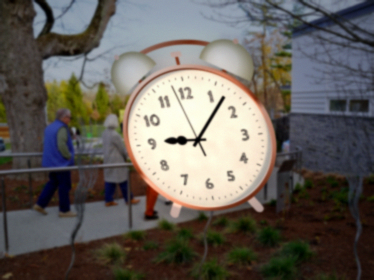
9 h 06 min 58 s
